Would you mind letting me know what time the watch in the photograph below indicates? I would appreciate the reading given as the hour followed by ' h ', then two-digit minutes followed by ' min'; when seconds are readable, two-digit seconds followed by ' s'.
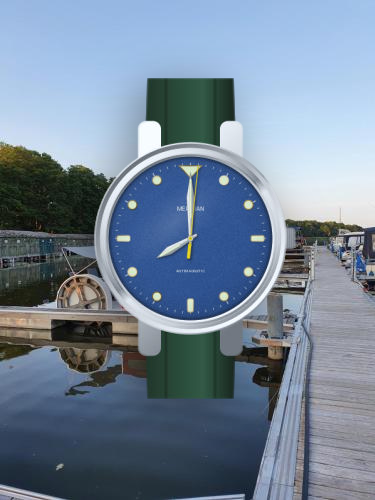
8 h 00 min 01 s
